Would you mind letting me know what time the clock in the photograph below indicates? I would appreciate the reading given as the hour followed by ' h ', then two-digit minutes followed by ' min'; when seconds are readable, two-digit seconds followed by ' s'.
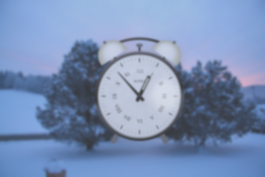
12 h 53 min
